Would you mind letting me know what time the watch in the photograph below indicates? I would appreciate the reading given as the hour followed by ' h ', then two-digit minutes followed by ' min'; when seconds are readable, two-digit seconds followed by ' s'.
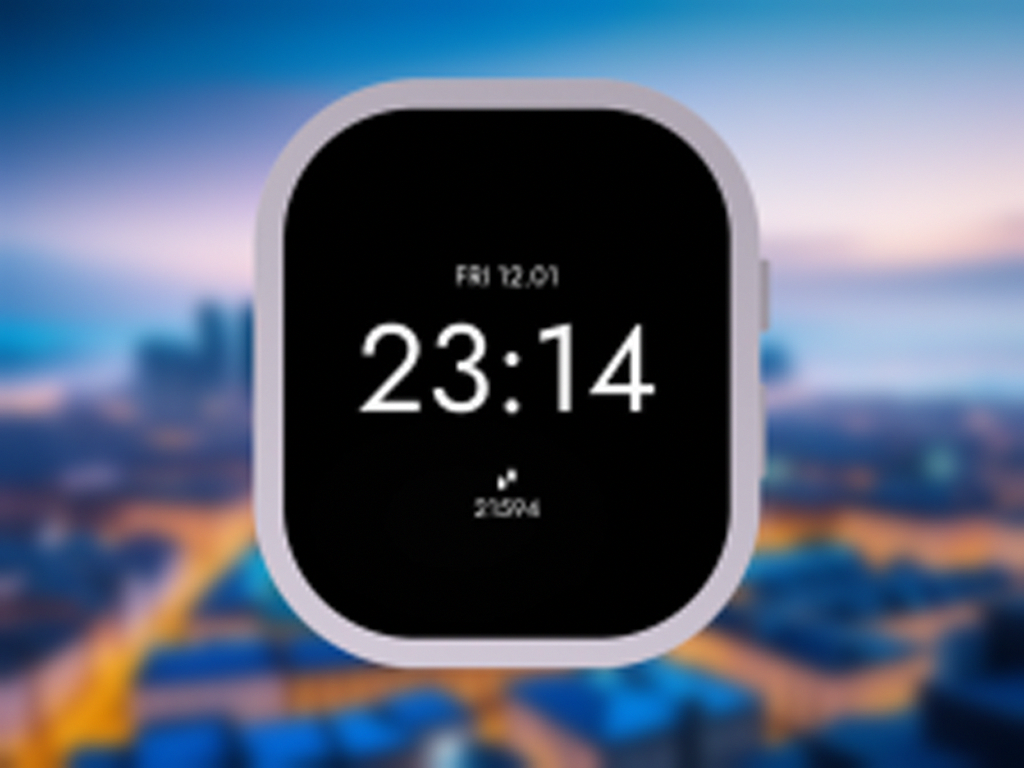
23 h 14 min
